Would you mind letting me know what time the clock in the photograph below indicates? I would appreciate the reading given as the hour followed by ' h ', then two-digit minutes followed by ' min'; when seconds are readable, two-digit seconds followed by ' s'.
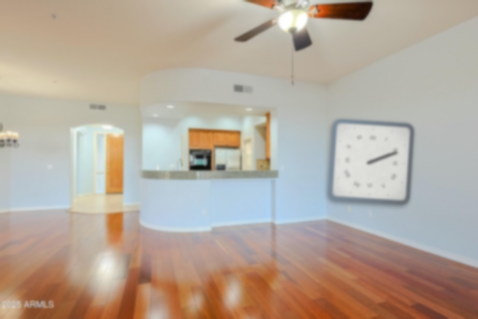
2 h 11 min
